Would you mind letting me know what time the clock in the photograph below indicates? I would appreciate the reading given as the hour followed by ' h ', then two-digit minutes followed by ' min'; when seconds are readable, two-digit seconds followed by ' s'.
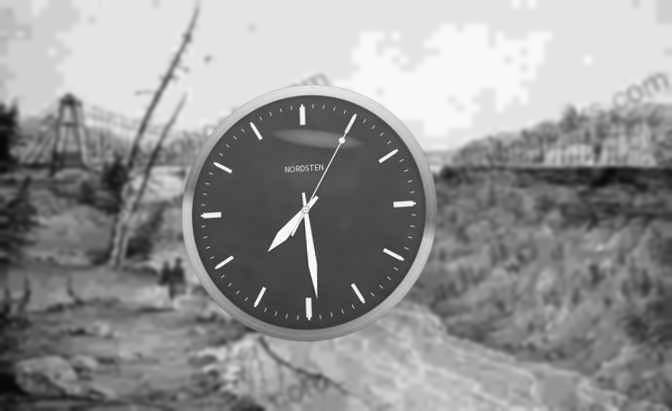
7 h 29 min 05 s
